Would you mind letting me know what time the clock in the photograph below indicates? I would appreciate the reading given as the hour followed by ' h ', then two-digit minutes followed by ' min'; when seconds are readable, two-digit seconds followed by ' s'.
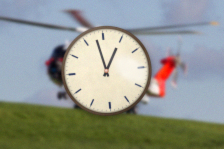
12 h 58 min
